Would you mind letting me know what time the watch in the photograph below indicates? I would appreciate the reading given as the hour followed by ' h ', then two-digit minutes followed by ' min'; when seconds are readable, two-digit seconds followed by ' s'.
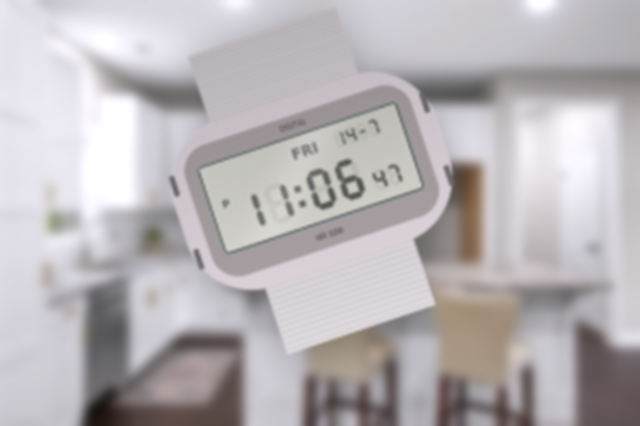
11 h 06 min 47 s
